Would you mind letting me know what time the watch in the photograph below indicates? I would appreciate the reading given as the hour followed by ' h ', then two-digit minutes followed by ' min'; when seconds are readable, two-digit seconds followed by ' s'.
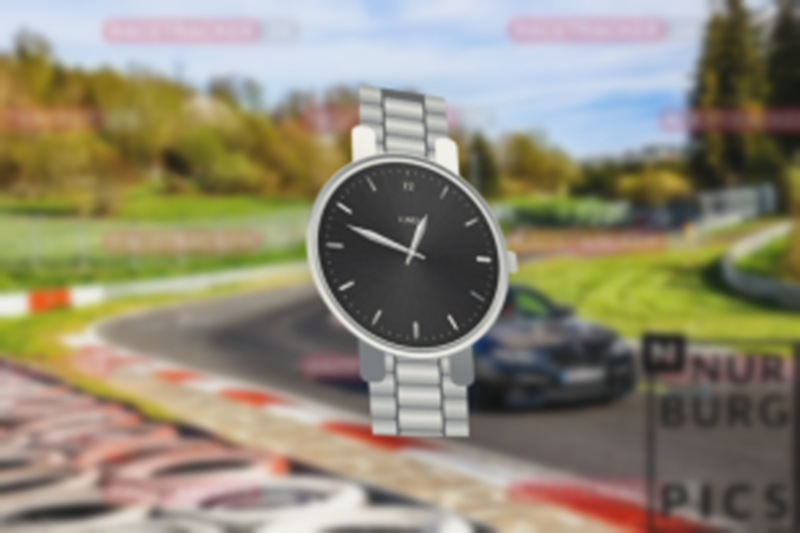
12 h 48 min
